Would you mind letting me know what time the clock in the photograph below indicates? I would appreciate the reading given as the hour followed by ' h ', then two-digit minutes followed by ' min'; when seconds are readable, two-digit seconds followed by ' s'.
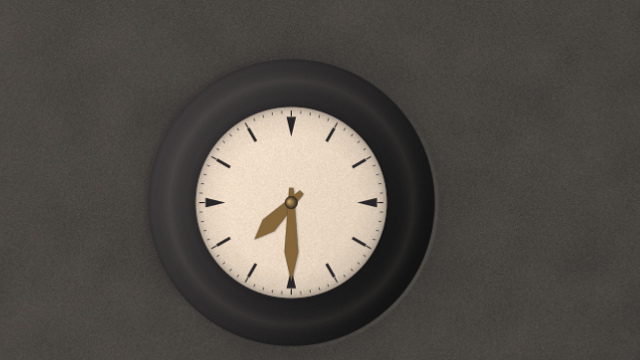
7 h 30 min
